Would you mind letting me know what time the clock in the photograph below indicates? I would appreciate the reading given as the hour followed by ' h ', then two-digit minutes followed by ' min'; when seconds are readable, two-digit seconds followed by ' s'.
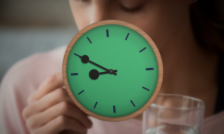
8 h 50 min
